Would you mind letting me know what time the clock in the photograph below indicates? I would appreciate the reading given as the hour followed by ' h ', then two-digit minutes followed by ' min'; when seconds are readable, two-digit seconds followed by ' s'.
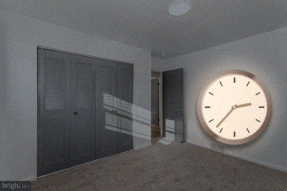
2 h 37 min
